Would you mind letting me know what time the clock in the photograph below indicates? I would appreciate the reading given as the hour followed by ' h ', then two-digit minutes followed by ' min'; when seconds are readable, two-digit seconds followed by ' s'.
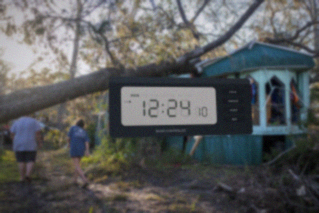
12 h 24 min
